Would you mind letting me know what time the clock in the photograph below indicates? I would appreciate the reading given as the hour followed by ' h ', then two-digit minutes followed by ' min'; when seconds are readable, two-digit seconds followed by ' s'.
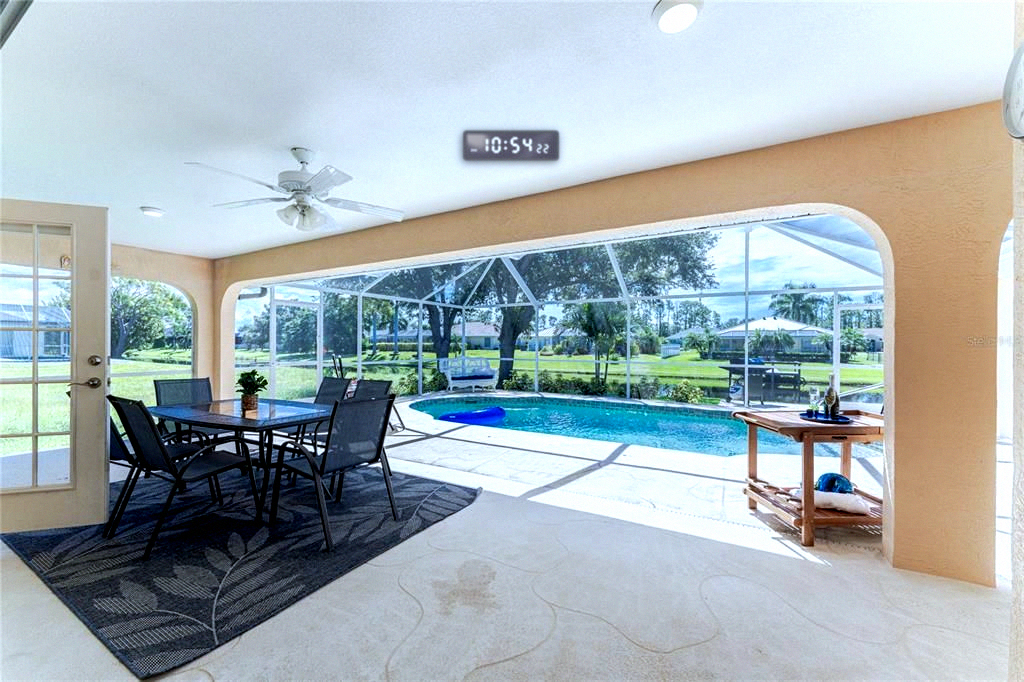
10 h 54 min
